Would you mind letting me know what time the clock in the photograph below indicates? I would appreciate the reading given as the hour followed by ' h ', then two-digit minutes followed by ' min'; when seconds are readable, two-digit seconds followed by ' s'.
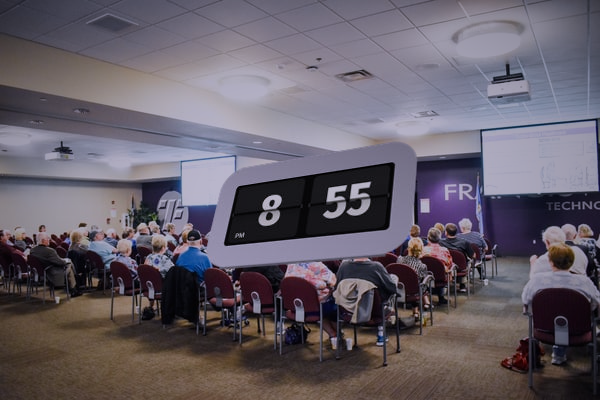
8 h 55 min
